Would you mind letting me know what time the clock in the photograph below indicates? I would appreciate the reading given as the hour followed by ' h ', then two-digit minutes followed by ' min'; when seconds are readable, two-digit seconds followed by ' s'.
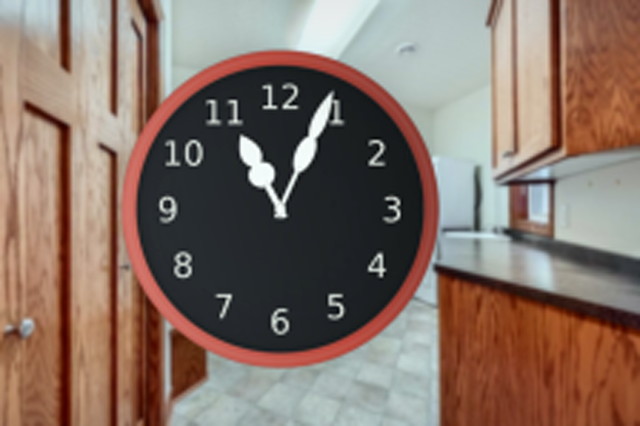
11 h 04 min
